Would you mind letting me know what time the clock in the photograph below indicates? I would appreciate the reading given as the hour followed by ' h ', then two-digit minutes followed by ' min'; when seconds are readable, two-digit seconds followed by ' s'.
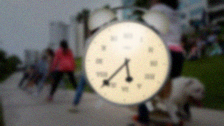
5 h 37 min
